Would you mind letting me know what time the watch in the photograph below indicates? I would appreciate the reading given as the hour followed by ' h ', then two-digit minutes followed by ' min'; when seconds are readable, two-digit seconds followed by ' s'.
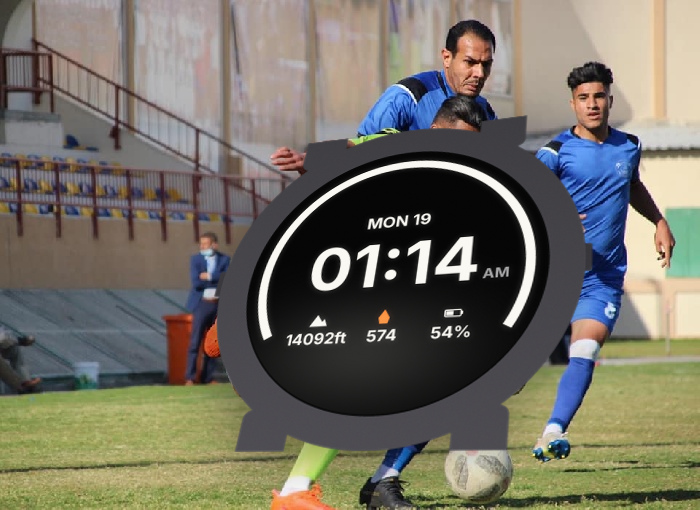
1 h 14 min
